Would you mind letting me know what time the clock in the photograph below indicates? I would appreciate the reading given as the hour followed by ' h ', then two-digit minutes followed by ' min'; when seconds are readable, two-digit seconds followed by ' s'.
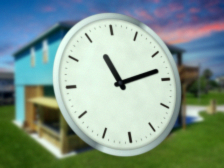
11 h 13 min
